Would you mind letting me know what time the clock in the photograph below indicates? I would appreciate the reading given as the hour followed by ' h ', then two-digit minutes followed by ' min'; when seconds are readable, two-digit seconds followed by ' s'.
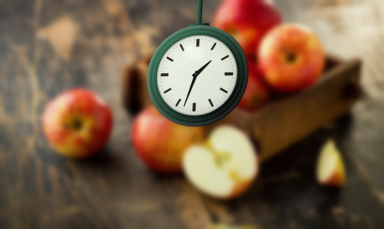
1 h 33 min
